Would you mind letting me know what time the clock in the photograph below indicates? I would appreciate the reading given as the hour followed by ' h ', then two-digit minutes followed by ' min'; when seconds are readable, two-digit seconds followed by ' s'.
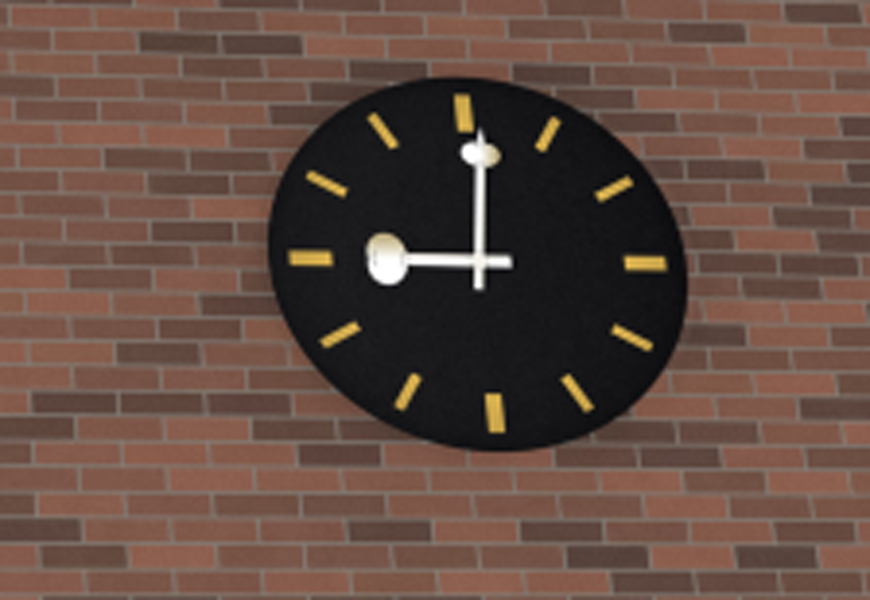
9 h 01 min
